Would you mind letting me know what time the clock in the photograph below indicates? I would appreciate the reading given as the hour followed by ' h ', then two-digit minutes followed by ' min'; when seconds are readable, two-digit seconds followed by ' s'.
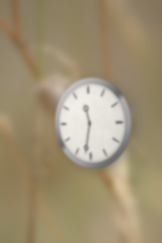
11 h 32 min
